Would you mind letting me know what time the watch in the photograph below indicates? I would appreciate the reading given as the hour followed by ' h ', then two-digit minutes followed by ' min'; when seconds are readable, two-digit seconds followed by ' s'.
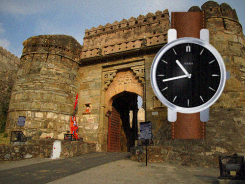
10 h 43 min
